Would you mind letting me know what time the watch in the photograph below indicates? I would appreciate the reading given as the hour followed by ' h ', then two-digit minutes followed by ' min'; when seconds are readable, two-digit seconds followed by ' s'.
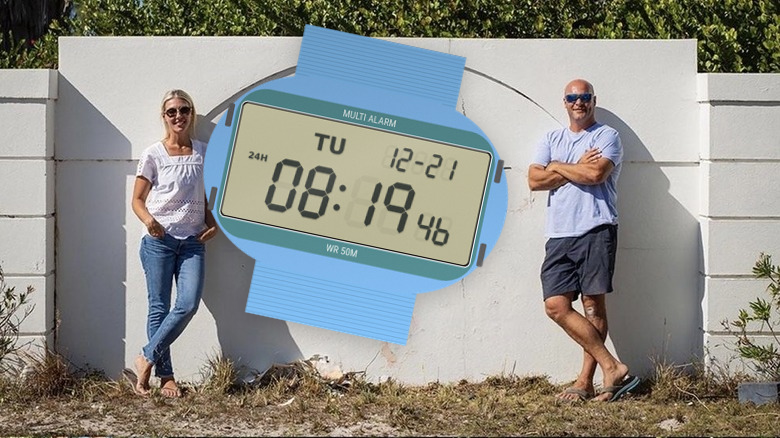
8 h 19 min 46 s
